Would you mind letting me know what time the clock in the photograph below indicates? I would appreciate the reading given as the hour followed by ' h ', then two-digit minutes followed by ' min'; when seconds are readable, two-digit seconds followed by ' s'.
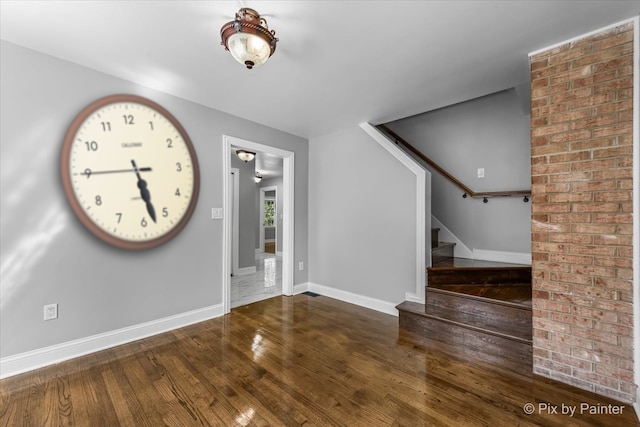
5 h 27 min 45 s
